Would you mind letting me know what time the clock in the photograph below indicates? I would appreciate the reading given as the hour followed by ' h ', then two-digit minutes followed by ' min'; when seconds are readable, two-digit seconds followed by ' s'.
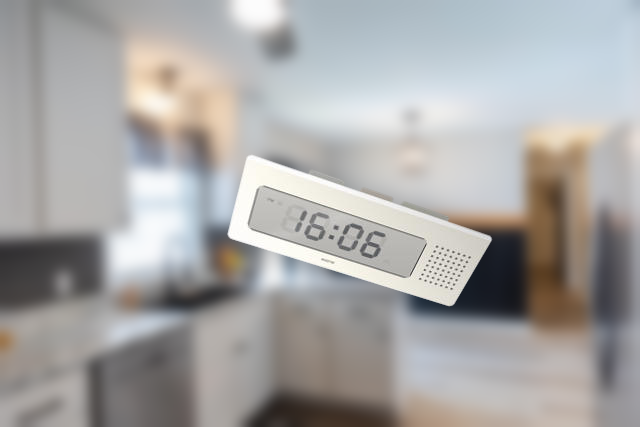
16 h 06 min
